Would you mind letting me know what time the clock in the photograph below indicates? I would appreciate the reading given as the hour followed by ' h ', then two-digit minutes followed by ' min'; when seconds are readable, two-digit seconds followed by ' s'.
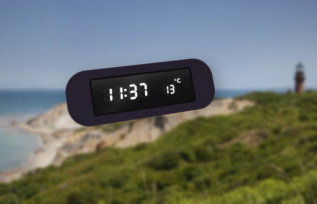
11 h 37 min
